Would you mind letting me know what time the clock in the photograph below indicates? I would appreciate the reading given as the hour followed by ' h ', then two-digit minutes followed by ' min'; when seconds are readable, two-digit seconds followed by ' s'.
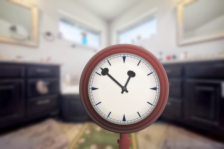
12 h 52 min
